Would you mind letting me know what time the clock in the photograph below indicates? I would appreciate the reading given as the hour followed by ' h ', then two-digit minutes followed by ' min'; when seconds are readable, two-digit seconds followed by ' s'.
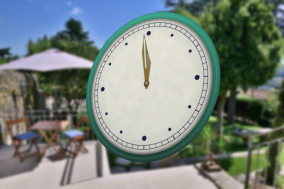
11 h 59 min
